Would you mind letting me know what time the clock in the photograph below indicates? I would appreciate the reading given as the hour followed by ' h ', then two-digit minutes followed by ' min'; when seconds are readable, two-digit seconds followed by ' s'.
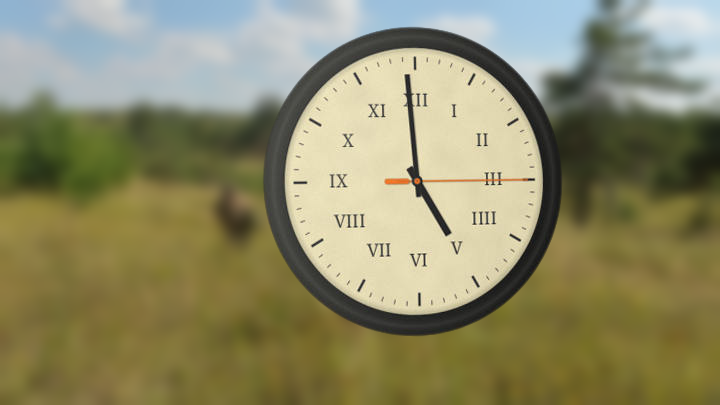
4 h 59 min 15 s
